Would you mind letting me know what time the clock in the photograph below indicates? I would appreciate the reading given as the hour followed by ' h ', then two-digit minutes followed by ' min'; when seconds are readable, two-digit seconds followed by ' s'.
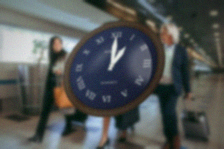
1 h 00 min
